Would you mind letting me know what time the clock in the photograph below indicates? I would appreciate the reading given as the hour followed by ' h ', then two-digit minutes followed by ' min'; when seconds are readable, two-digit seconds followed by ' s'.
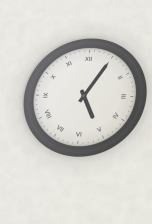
5 h 05 min
